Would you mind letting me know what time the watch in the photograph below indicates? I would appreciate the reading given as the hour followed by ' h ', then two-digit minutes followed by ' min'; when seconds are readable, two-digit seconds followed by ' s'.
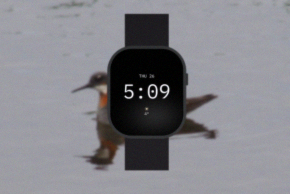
5 h 09 min
